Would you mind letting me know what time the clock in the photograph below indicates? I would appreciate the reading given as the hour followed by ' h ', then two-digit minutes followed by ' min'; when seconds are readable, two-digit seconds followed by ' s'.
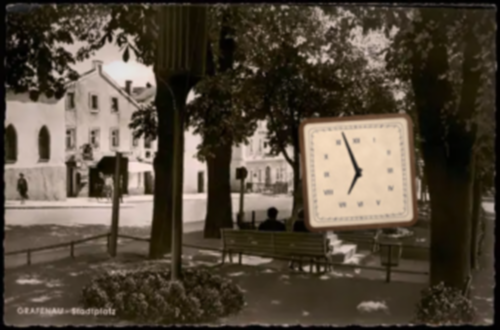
6 h 57 min
